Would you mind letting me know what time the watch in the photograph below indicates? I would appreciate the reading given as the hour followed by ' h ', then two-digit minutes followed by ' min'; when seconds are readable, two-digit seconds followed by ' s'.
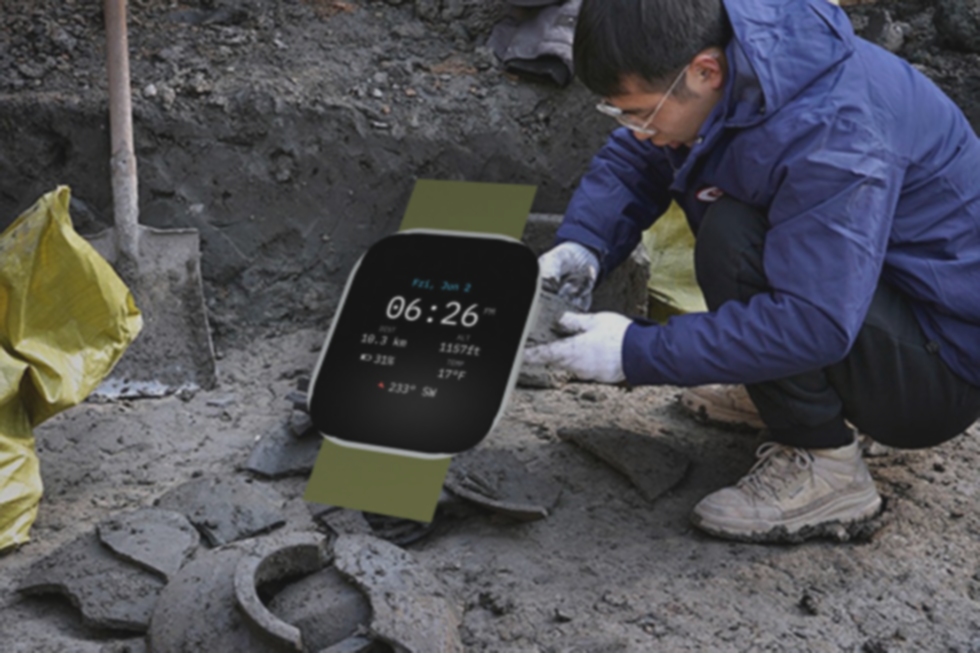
6 h 26 min
